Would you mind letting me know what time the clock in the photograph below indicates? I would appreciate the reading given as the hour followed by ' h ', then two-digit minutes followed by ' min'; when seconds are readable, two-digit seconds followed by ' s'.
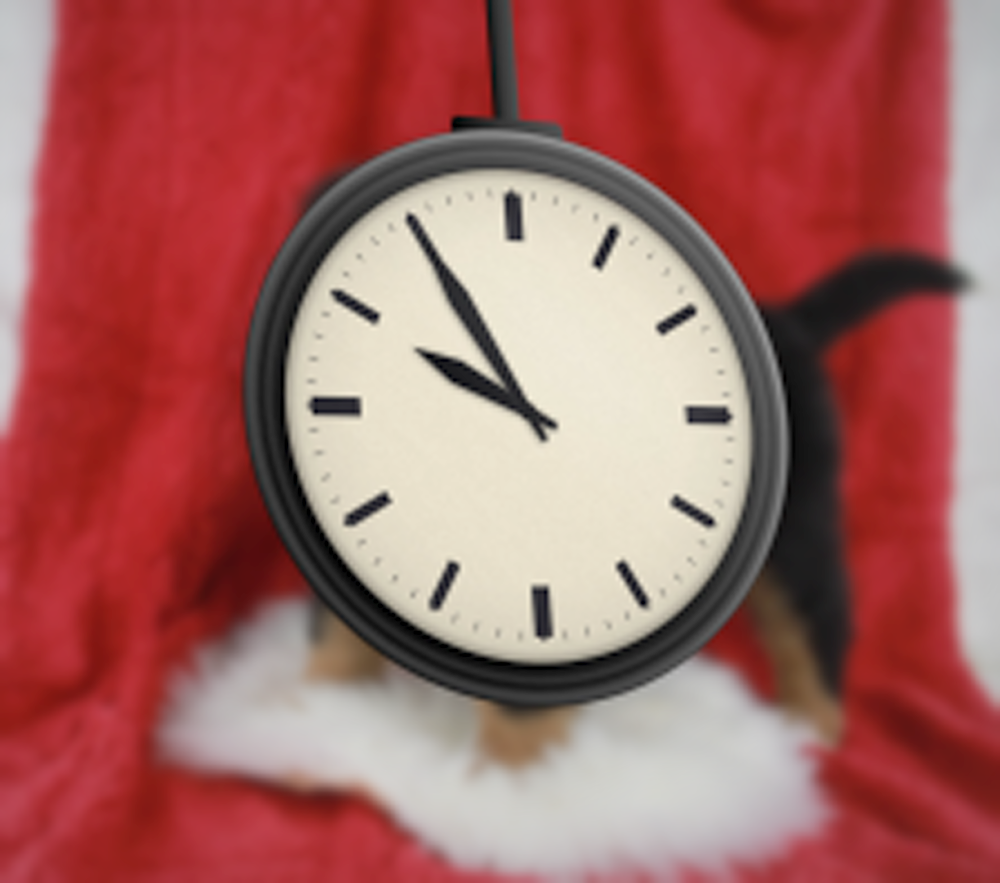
9 h 55 min
